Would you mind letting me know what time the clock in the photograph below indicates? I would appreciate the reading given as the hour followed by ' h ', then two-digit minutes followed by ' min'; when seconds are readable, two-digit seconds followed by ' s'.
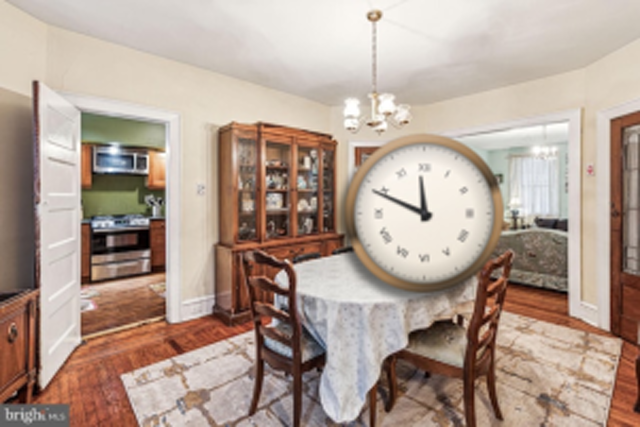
11 h 49 min
